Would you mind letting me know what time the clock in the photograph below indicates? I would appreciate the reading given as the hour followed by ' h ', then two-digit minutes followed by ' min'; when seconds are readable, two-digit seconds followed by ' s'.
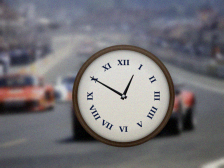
12 h 50 min
